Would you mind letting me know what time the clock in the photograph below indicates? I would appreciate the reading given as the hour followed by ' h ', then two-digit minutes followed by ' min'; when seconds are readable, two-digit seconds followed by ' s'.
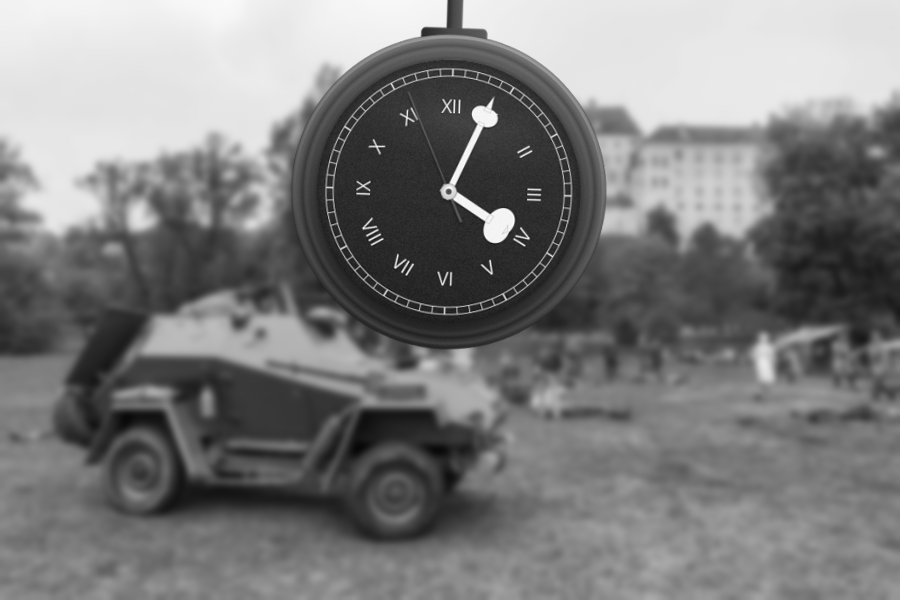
4 h 03 min 56 s
